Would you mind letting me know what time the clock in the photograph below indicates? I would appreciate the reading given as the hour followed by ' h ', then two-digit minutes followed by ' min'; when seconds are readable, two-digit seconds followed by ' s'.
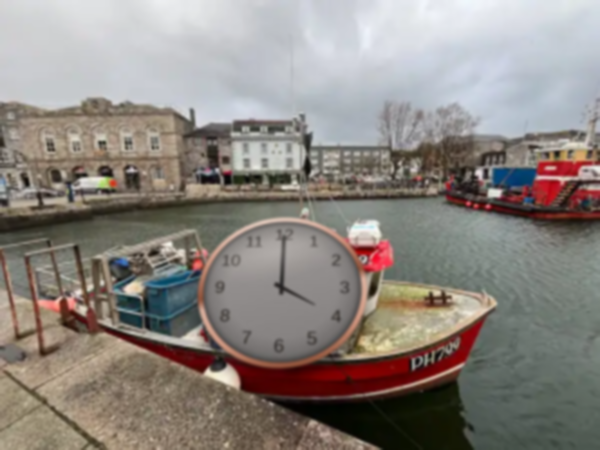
4 h 00 min
